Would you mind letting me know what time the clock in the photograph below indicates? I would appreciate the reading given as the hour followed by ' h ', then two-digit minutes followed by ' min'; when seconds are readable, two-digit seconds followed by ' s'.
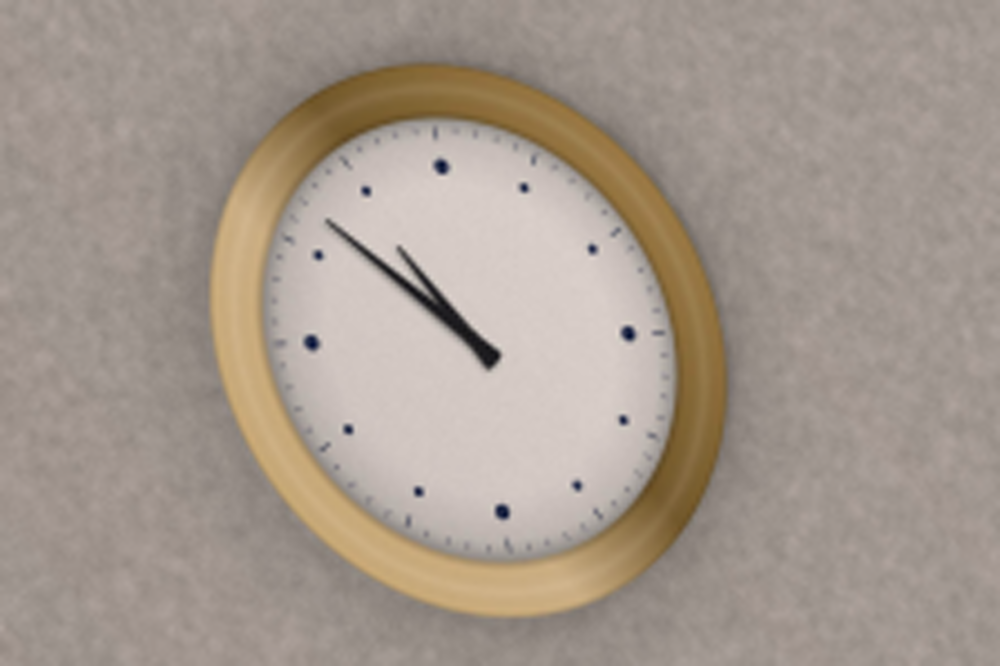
10 h 52 min
